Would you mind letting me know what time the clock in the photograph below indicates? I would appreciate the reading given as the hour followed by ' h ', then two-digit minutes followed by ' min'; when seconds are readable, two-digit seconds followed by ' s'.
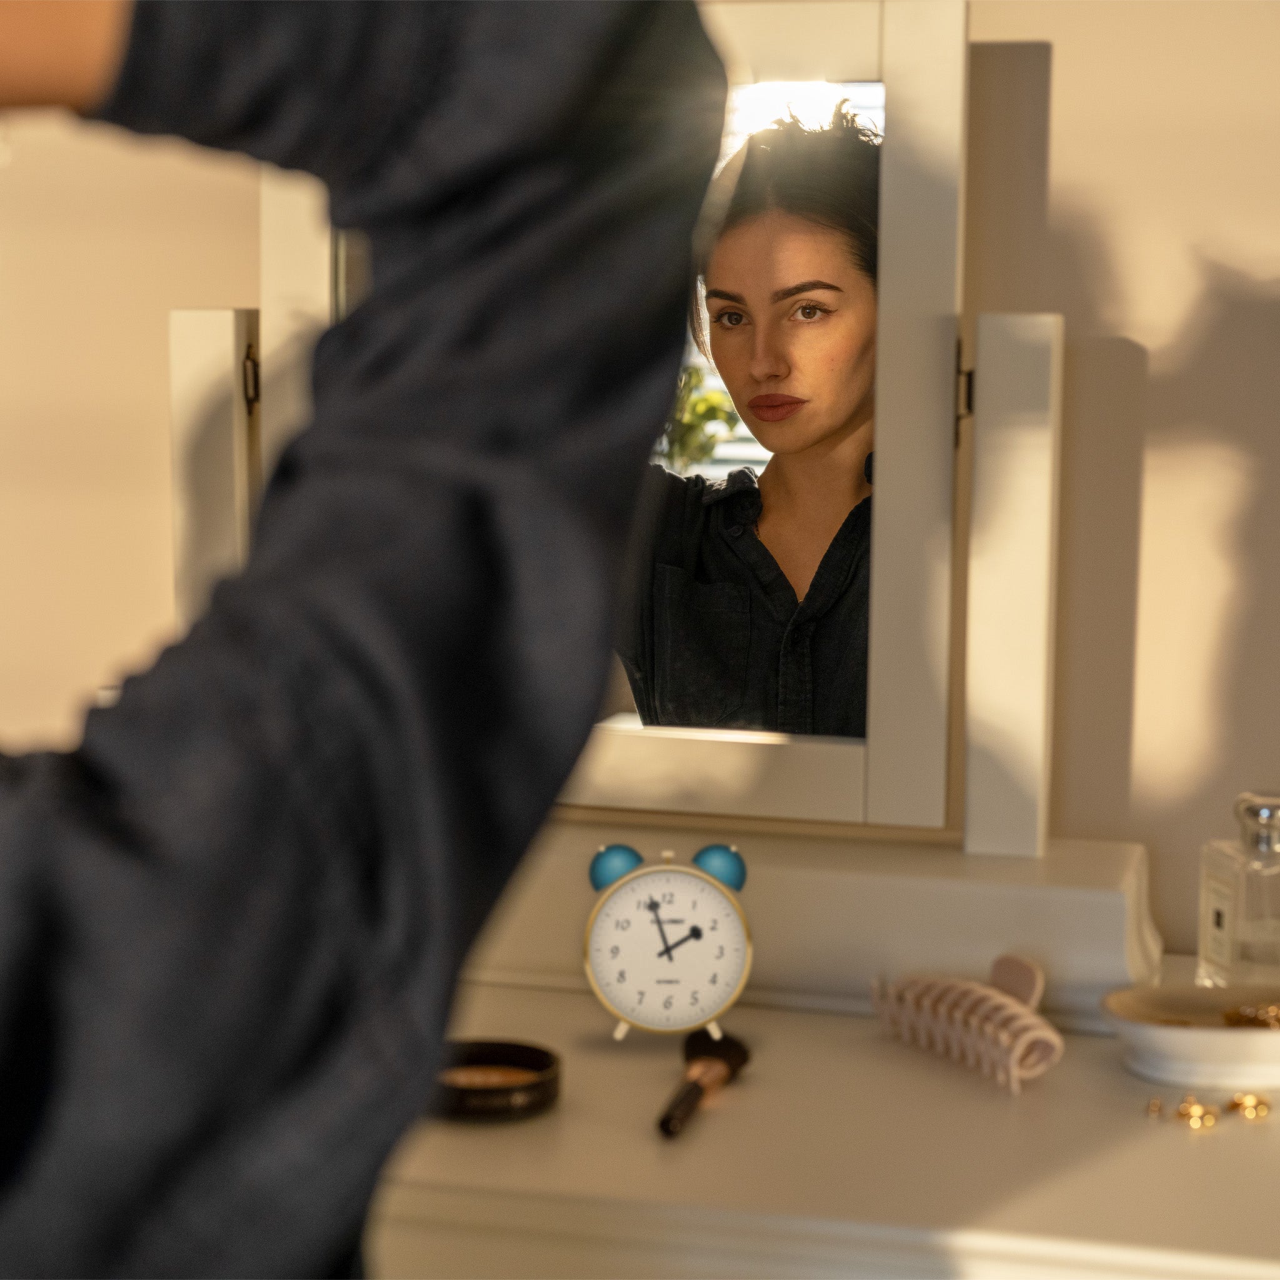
1 h 57 min
